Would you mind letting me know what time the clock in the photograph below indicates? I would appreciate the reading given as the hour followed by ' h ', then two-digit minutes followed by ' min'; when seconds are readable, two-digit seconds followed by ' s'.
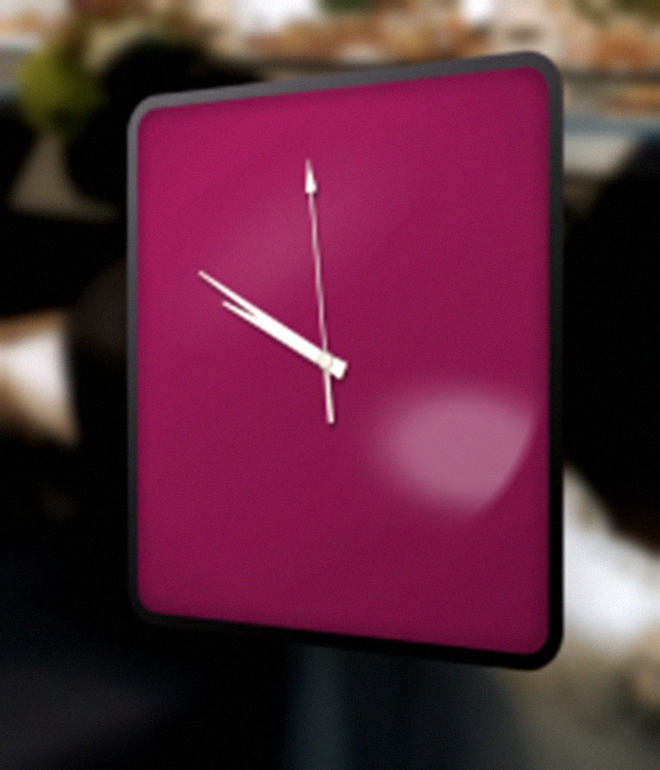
9 h 49 min 59 s
